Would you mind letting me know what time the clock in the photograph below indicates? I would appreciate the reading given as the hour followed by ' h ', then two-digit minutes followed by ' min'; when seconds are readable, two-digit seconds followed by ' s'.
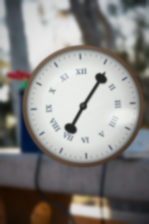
7 h 06 min
